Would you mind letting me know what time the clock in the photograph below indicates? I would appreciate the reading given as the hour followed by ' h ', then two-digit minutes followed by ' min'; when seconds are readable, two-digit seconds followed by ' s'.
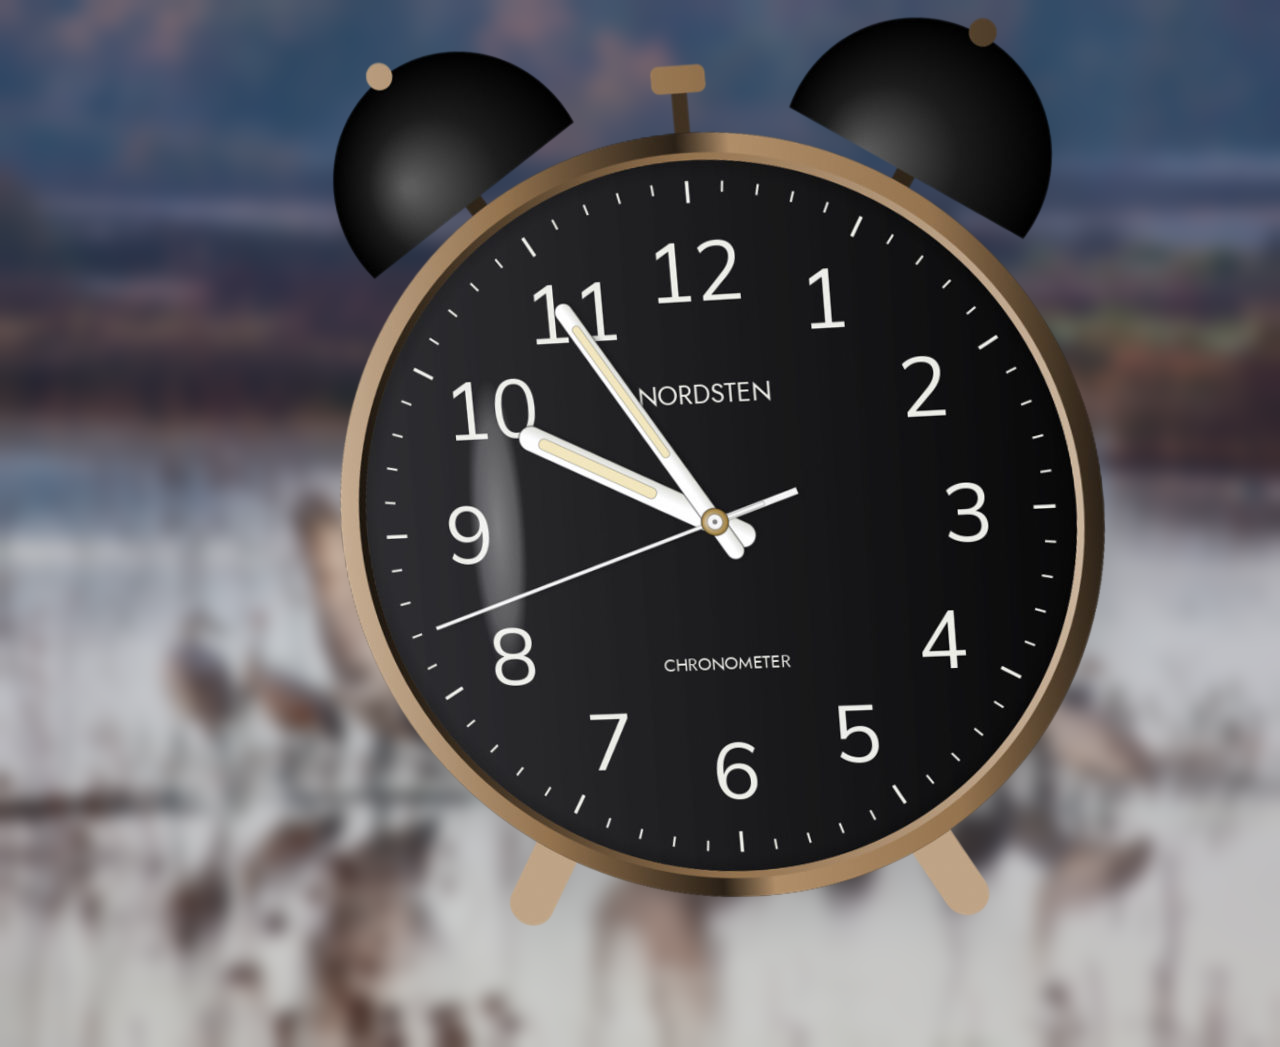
9 h 54 min 42 s
